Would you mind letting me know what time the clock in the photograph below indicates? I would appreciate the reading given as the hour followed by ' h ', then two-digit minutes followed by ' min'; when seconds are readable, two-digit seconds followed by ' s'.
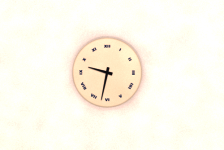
9 h 32 min
